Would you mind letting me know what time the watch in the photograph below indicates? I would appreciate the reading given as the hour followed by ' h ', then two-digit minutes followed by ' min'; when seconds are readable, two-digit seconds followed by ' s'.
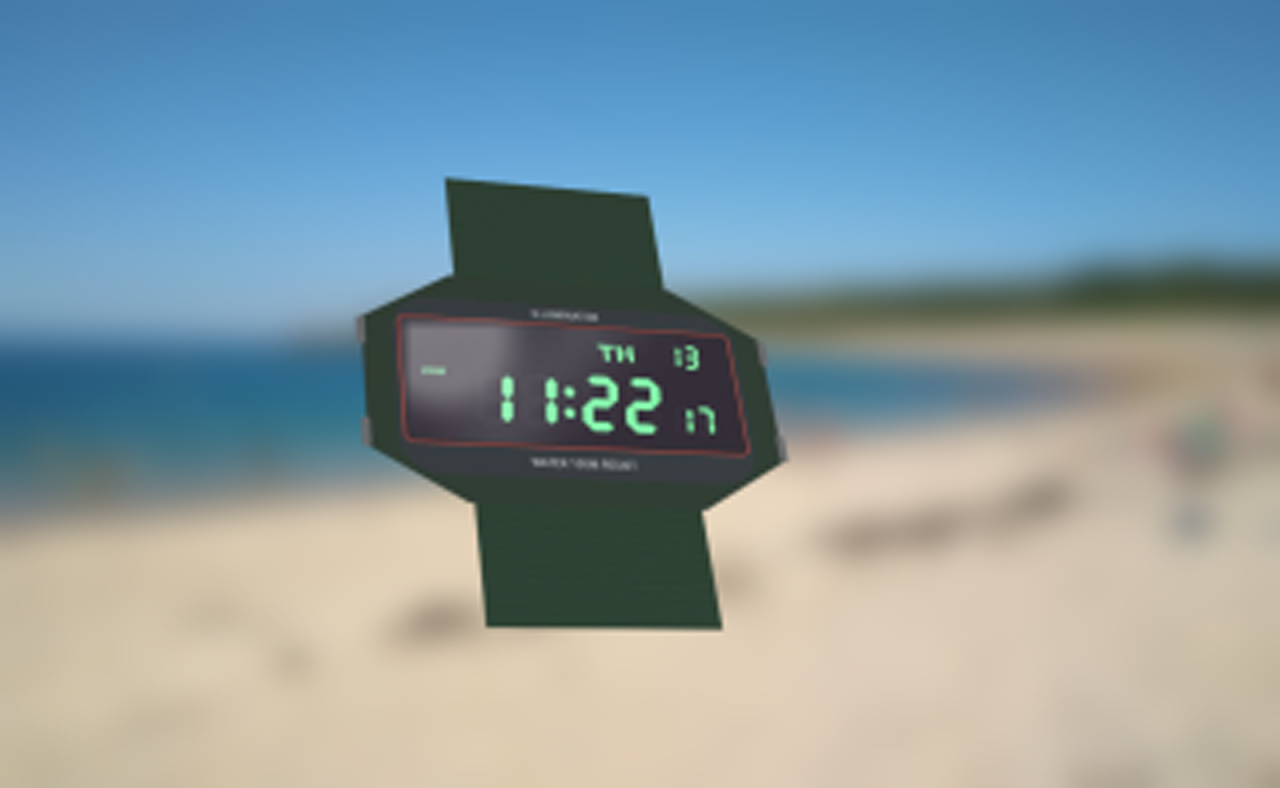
11 h 22 min 17 s
